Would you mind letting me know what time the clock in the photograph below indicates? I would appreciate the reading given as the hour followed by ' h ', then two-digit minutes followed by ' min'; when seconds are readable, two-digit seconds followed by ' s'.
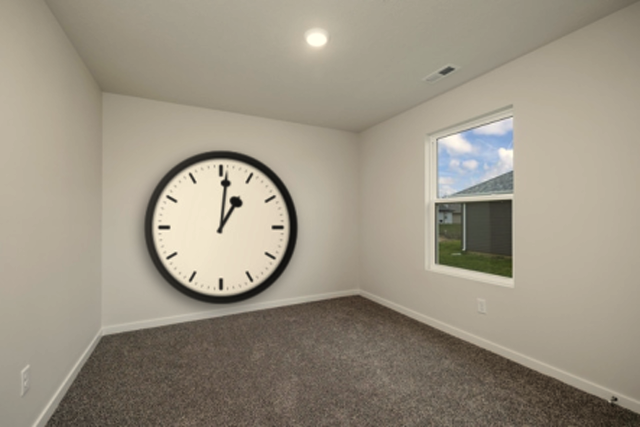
1 h 01 min
